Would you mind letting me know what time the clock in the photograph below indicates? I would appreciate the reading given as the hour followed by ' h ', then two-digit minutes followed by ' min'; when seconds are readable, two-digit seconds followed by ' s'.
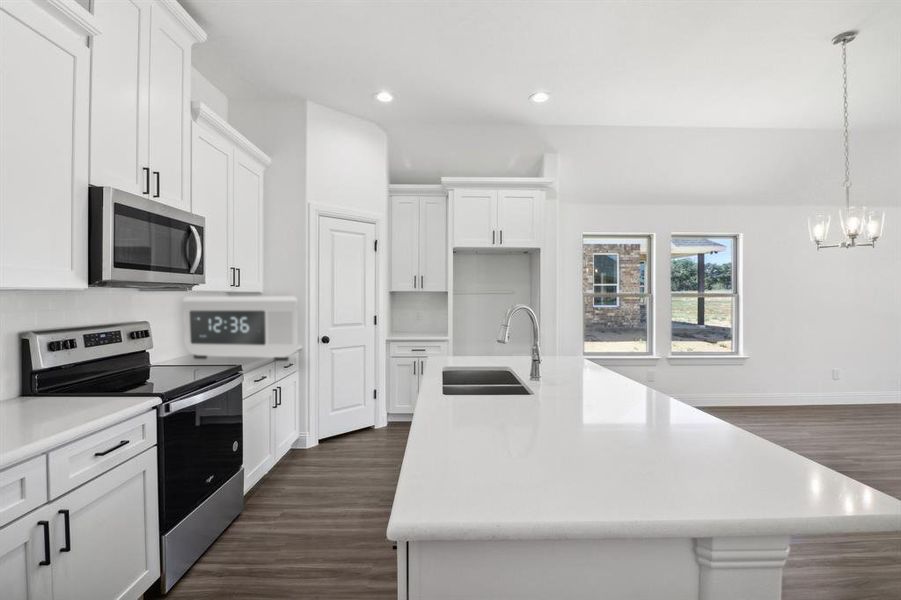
12 h 36 min
